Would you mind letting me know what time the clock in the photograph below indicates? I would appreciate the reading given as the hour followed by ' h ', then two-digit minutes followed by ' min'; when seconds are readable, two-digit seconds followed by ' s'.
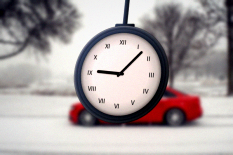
9 h 07 min
